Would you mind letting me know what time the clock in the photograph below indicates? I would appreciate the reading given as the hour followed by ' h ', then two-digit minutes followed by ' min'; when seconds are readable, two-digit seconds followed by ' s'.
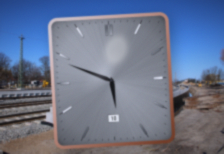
5 h 49 min
